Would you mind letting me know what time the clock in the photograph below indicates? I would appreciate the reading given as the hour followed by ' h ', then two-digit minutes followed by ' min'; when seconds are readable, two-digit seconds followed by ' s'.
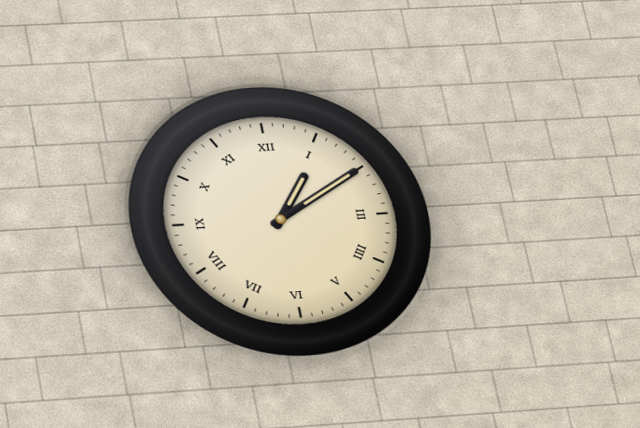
1 h 10 min
